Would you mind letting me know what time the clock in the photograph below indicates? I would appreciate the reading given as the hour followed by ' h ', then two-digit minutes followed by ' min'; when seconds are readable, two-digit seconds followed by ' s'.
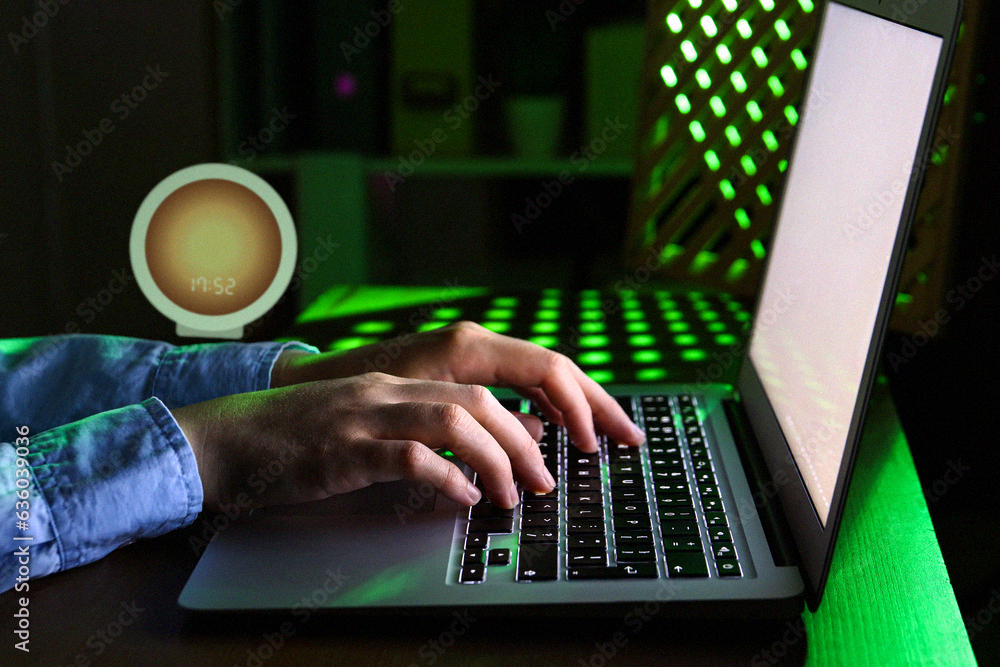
17 h 52 min
